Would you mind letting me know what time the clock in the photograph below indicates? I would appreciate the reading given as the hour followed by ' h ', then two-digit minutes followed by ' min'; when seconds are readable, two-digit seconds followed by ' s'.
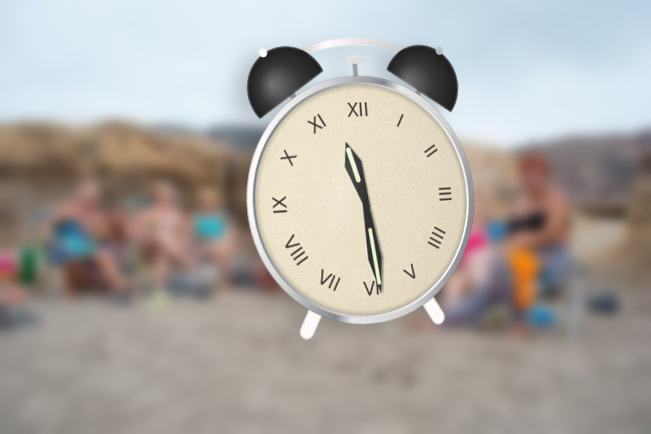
11 h 29 min
